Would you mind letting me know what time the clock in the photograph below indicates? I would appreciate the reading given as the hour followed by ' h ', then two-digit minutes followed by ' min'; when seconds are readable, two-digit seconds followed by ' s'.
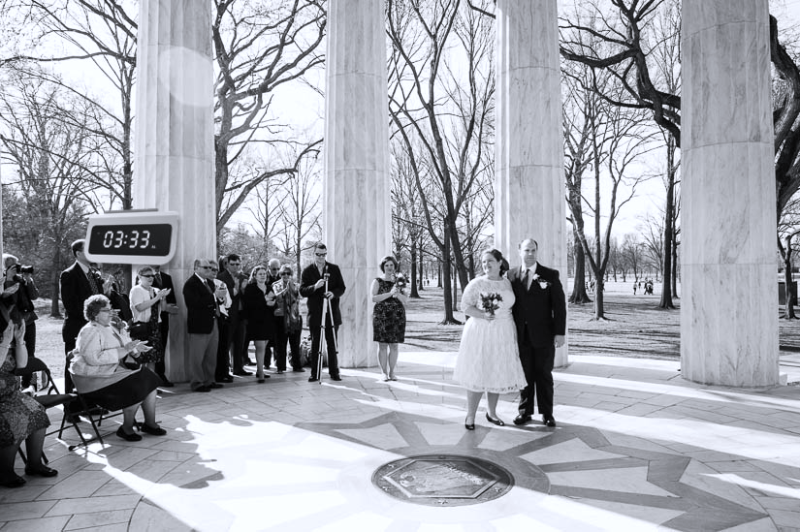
3 h 33 min
